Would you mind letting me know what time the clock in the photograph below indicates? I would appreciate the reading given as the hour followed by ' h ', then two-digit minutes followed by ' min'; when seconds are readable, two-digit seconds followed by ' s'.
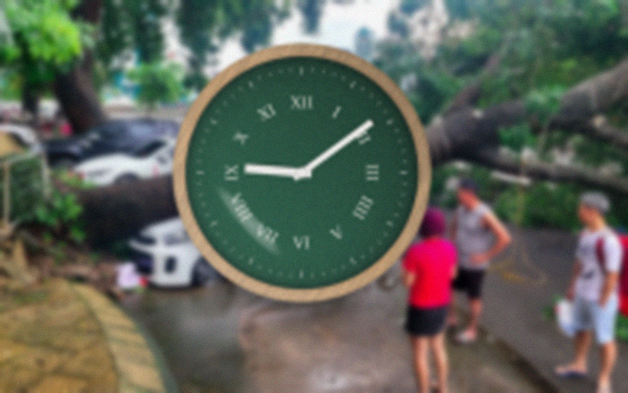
9 h 09 min
